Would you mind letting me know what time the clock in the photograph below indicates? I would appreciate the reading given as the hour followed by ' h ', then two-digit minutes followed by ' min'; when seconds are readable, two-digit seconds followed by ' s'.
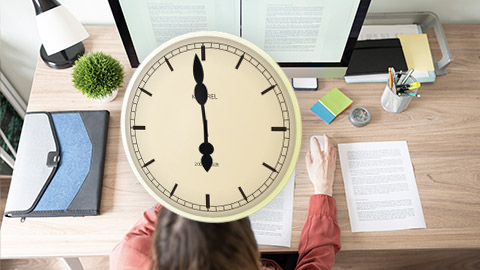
5 h 59 min
